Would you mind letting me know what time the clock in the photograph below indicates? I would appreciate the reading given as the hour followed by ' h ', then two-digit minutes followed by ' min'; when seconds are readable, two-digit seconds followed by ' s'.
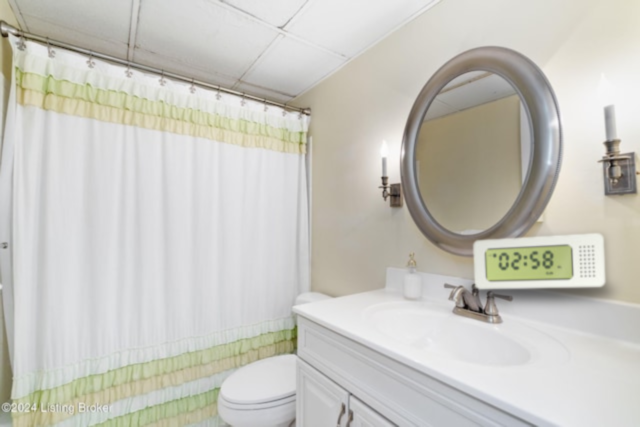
2 h 58 min
